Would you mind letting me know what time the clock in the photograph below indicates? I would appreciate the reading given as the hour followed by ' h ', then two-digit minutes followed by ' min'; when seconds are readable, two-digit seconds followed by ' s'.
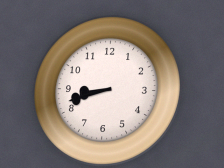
8 h 42 min
